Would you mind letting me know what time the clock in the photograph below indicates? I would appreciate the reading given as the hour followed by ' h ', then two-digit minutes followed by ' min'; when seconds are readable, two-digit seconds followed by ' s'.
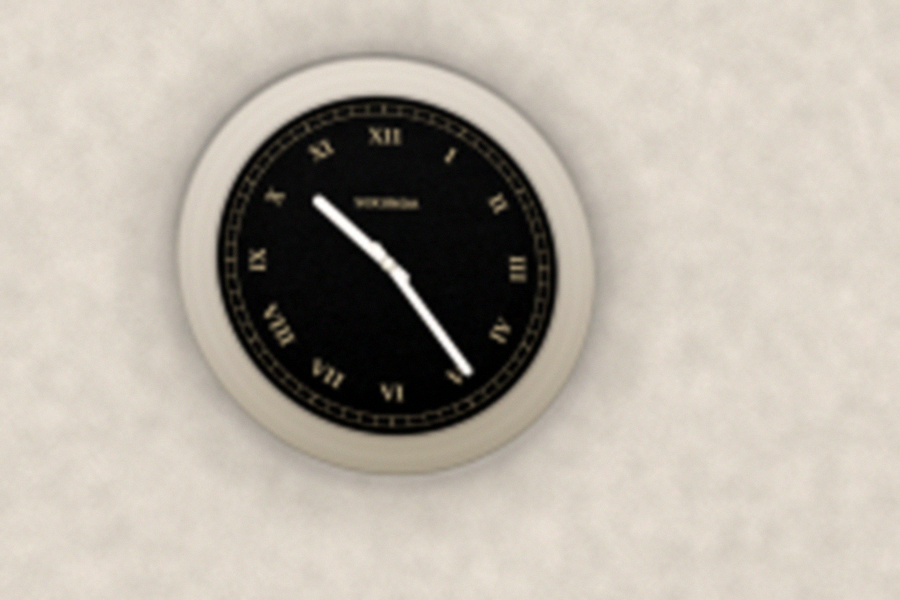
10 h 24 min
